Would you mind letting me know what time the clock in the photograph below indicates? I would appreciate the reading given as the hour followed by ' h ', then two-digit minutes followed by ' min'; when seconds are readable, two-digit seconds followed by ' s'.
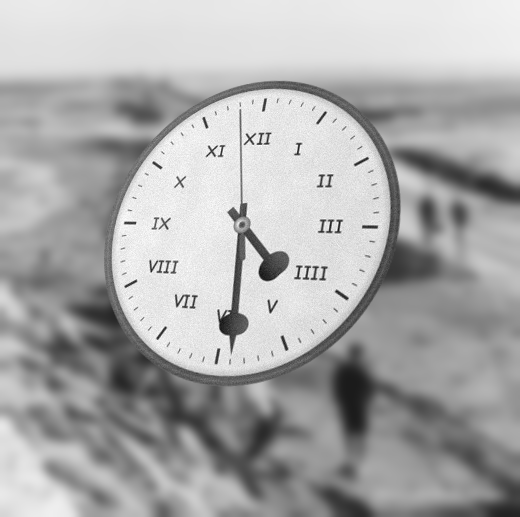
4 h 28 min 58 s
